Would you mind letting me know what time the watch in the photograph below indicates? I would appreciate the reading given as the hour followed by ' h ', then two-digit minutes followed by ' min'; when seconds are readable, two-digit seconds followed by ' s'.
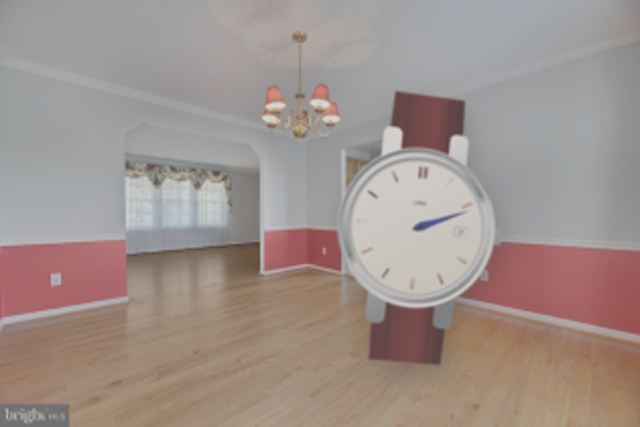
2 h 11 min
